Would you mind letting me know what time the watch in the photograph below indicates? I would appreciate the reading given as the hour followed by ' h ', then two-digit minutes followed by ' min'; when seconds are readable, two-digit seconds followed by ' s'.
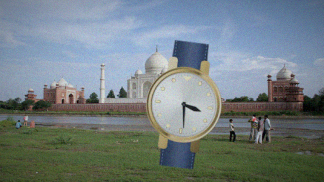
3 h 29 min
